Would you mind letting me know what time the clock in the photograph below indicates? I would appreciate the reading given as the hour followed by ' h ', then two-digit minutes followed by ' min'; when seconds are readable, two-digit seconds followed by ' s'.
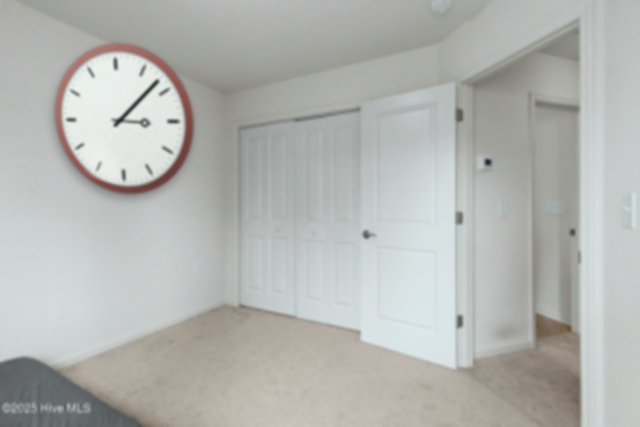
3 h 08 min
